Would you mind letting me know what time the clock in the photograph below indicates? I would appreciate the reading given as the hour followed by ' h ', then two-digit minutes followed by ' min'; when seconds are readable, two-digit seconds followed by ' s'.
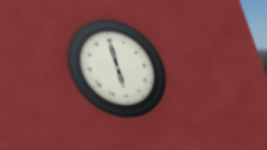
6 h 00 min
